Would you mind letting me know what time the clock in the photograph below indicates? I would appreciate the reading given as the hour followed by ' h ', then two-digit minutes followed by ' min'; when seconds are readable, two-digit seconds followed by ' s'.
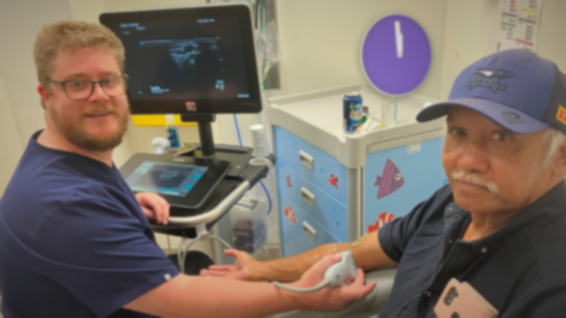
11 h 59 min
